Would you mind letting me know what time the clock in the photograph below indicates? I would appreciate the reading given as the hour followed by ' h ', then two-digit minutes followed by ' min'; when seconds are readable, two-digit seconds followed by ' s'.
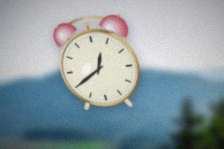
12 h 40 min
